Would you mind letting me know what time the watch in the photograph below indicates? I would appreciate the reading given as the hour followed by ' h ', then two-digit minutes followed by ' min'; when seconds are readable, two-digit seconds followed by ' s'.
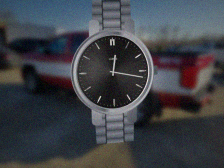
12 h 17 min
